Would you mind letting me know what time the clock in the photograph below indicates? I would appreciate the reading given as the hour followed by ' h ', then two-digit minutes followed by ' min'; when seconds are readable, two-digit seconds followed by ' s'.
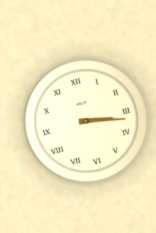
3 h 17 min
